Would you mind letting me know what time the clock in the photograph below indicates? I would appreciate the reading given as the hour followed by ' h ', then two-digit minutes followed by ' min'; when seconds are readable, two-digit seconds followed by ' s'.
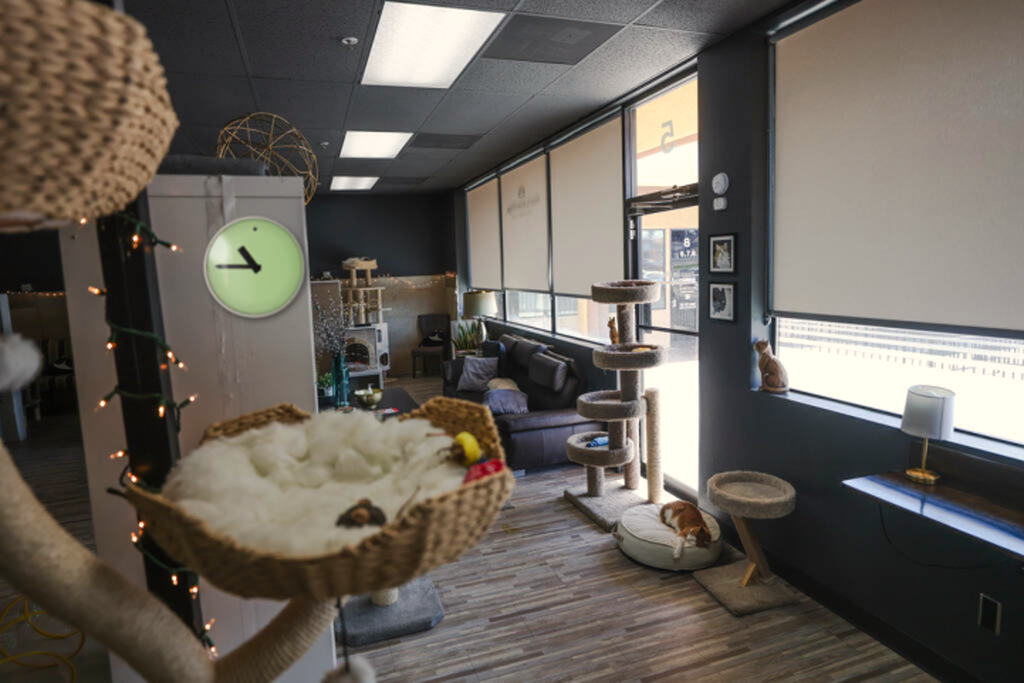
10 h 45 min
